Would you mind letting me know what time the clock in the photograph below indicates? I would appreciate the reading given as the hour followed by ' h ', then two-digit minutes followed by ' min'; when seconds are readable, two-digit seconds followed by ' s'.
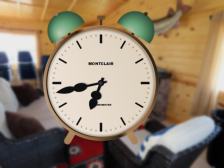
6 h 43 min
